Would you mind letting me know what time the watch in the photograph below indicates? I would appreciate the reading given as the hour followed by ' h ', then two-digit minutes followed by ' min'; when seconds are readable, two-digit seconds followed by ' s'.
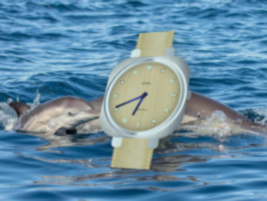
6 h 41 min
